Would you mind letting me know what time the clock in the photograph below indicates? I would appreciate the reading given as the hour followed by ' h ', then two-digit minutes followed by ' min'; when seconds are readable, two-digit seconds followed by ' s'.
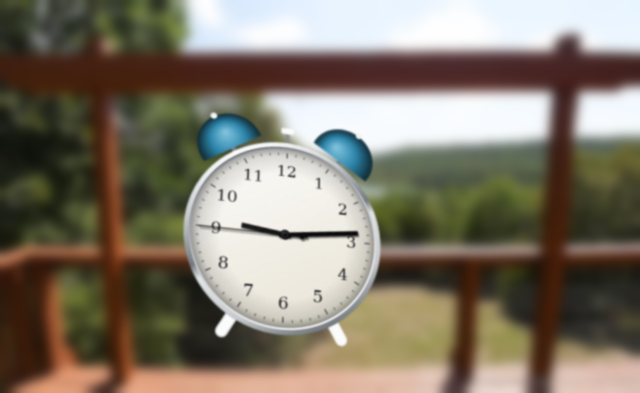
9 h 13 min 45 s
